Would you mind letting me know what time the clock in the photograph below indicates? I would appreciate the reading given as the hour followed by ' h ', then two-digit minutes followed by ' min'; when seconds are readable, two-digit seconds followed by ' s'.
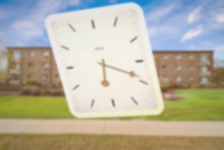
6 h 19 min
